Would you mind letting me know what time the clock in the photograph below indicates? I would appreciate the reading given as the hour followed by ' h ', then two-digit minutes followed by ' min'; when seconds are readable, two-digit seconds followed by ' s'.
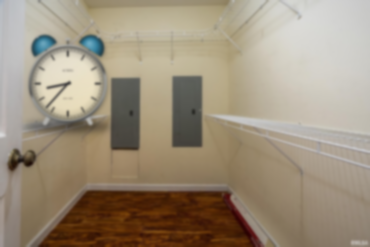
8 h 37 min
